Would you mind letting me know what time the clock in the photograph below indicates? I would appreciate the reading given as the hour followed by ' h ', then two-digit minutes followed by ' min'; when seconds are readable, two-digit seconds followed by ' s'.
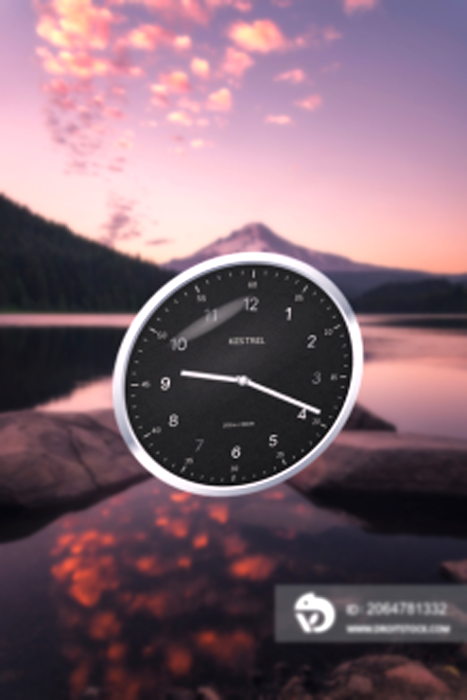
9 h 19 min
